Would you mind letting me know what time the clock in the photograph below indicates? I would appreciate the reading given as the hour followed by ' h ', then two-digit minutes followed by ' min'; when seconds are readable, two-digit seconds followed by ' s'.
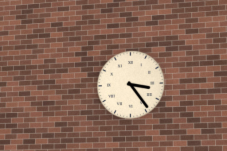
3 h 24 min
